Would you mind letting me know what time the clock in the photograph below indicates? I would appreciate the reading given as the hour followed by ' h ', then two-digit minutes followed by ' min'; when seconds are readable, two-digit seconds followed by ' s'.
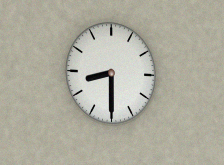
8 h 30 min
